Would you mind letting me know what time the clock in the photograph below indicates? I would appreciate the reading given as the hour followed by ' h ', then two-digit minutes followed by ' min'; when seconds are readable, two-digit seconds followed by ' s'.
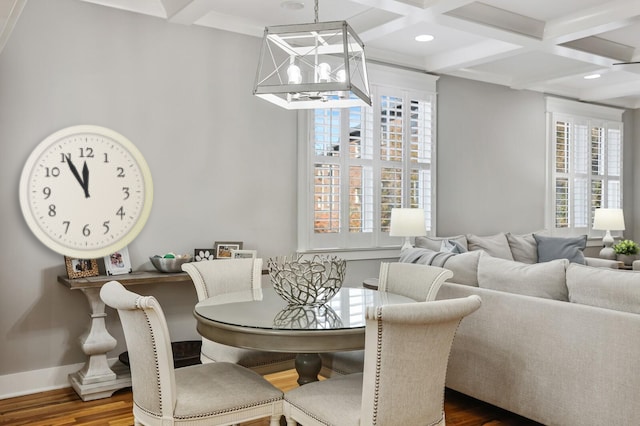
11 h 55 min
